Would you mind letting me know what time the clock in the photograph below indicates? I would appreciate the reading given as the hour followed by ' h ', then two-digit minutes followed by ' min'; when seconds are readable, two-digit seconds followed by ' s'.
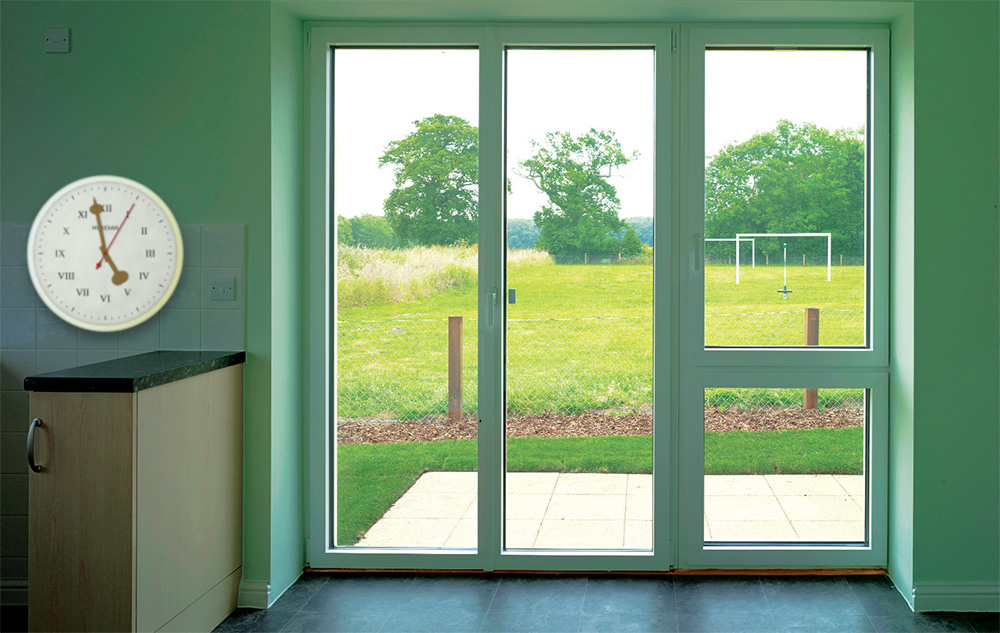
4 h 58 min 05 s
